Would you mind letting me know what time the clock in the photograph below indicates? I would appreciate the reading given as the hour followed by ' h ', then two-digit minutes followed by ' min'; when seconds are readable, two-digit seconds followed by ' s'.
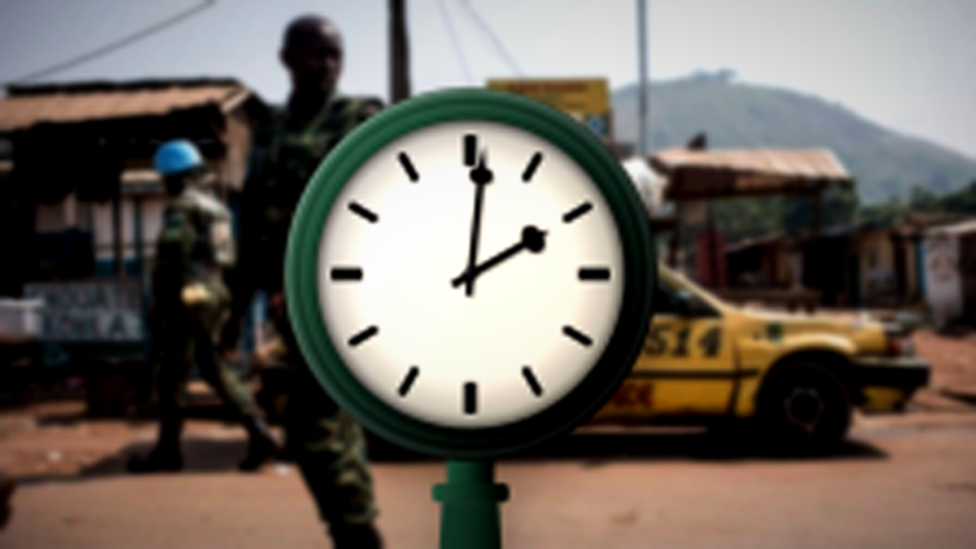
2 h 01 min
